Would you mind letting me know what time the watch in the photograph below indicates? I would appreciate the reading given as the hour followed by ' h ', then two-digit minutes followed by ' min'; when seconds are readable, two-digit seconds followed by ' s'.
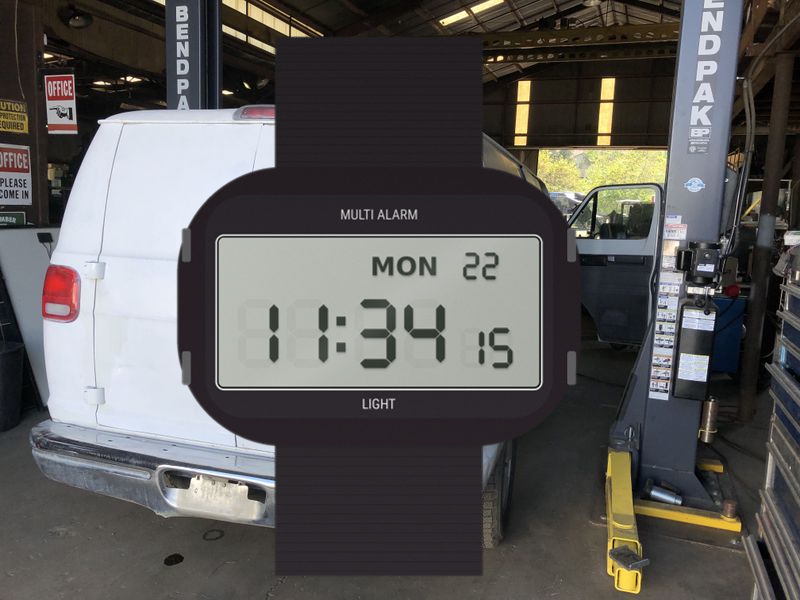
11 h 34 min 15 s
